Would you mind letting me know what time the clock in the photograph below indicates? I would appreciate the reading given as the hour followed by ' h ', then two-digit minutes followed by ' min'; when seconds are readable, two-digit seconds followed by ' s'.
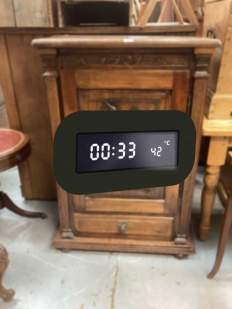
0 h 33 min
